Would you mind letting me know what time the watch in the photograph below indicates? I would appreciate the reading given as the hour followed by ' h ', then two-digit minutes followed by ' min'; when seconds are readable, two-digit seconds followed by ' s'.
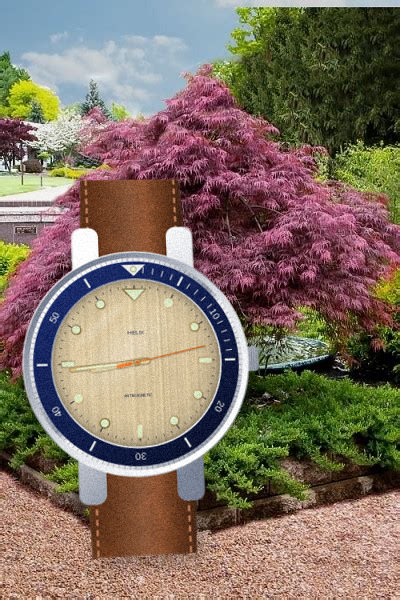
8 h 44 min 13 s
